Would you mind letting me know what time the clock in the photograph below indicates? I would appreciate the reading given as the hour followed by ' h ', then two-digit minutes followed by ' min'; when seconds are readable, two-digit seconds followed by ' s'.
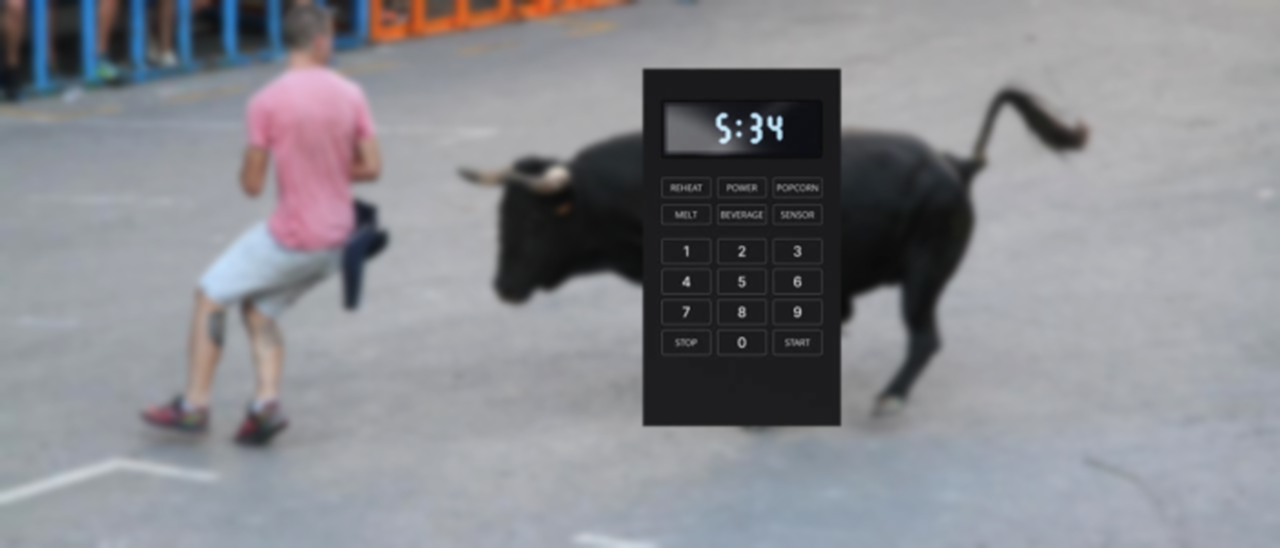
5 h 34 min
